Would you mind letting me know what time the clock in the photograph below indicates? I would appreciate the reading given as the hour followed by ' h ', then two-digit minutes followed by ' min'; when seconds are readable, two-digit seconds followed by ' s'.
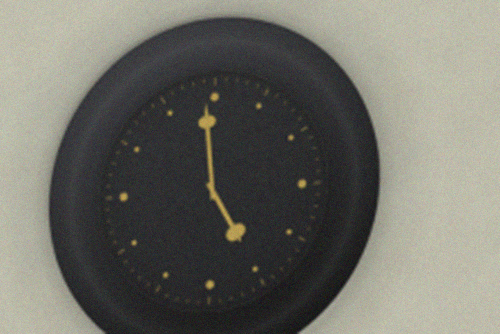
4 h 59 min
